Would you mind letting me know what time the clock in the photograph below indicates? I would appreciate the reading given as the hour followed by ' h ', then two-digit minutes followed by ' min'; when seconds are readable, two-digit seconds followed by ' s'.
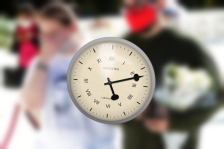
5 h 12 min
